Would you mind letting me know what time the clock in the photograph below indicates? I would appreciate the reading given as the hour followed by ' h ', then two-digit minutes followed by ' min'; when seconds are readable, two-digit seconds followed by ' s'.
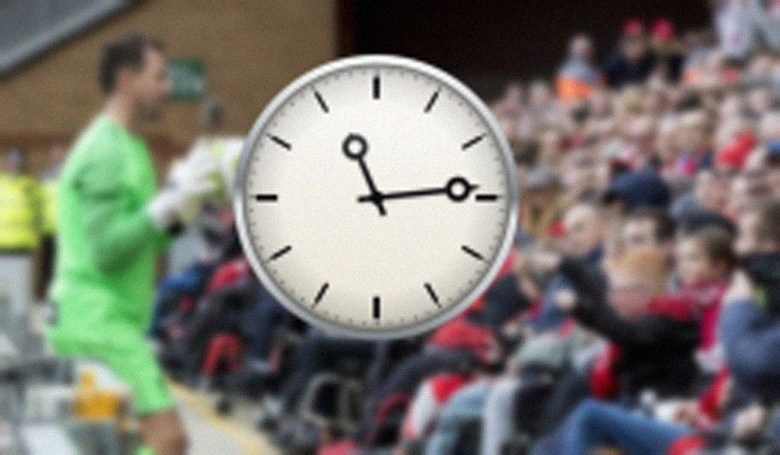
11 h 14 min
